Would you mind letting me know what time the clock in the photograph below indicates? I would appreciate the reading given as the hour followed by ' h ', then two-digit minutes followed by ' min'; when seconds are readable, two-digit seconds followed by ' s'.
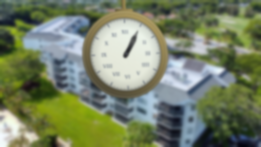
1 h 05 min
